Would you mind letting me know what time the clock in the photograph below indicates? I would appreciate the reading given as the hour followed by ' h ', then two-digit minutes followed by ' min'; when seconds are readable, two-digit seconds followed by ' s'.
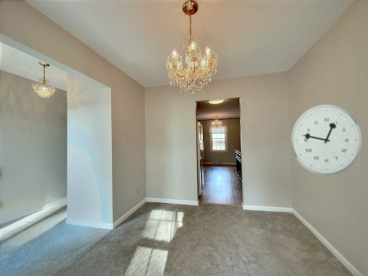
12 h 47 min
